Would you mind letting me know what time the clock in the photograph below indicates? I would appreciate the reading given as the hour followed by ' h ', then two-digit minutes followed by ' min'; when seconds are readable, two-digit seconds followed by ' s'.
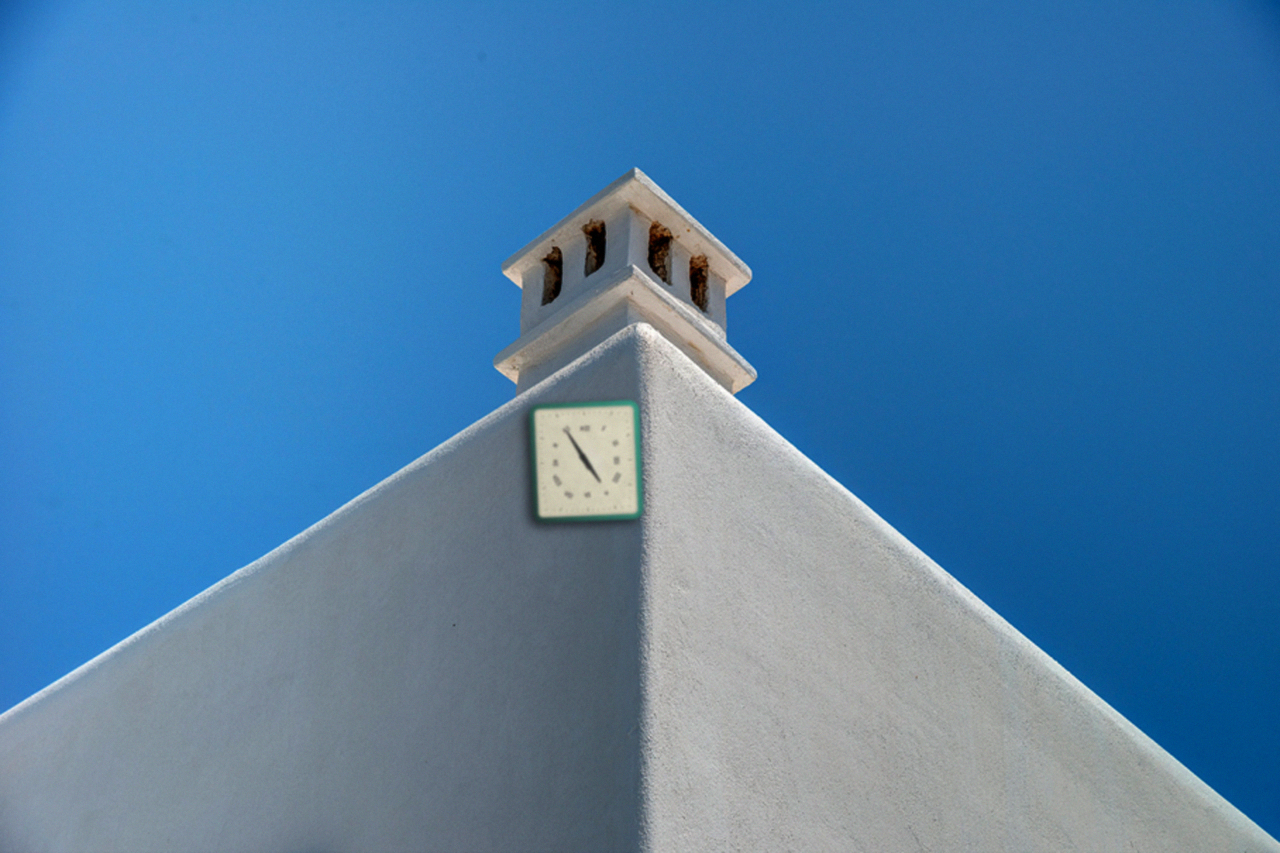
4 h 55 min
